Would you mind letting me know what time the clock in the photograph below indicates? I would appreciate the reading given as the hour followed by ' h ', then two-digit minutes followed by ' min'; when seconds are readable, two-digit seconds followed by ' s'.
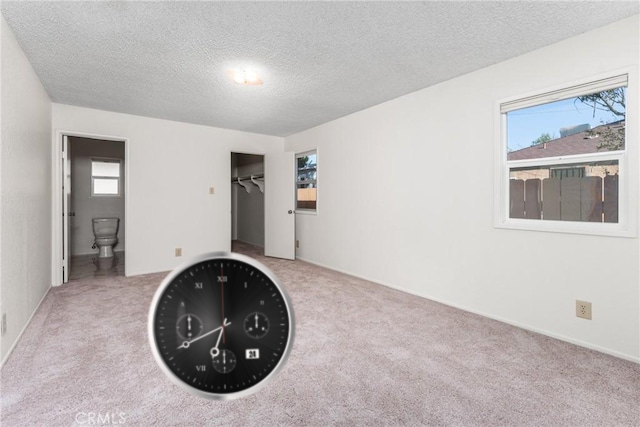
6 h 41 min
